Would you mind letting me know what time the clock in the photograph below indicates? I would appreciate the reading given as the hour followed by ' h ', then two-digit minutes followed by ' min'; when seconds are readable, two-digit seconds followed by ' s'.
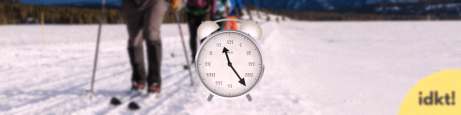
11 h 24 min
